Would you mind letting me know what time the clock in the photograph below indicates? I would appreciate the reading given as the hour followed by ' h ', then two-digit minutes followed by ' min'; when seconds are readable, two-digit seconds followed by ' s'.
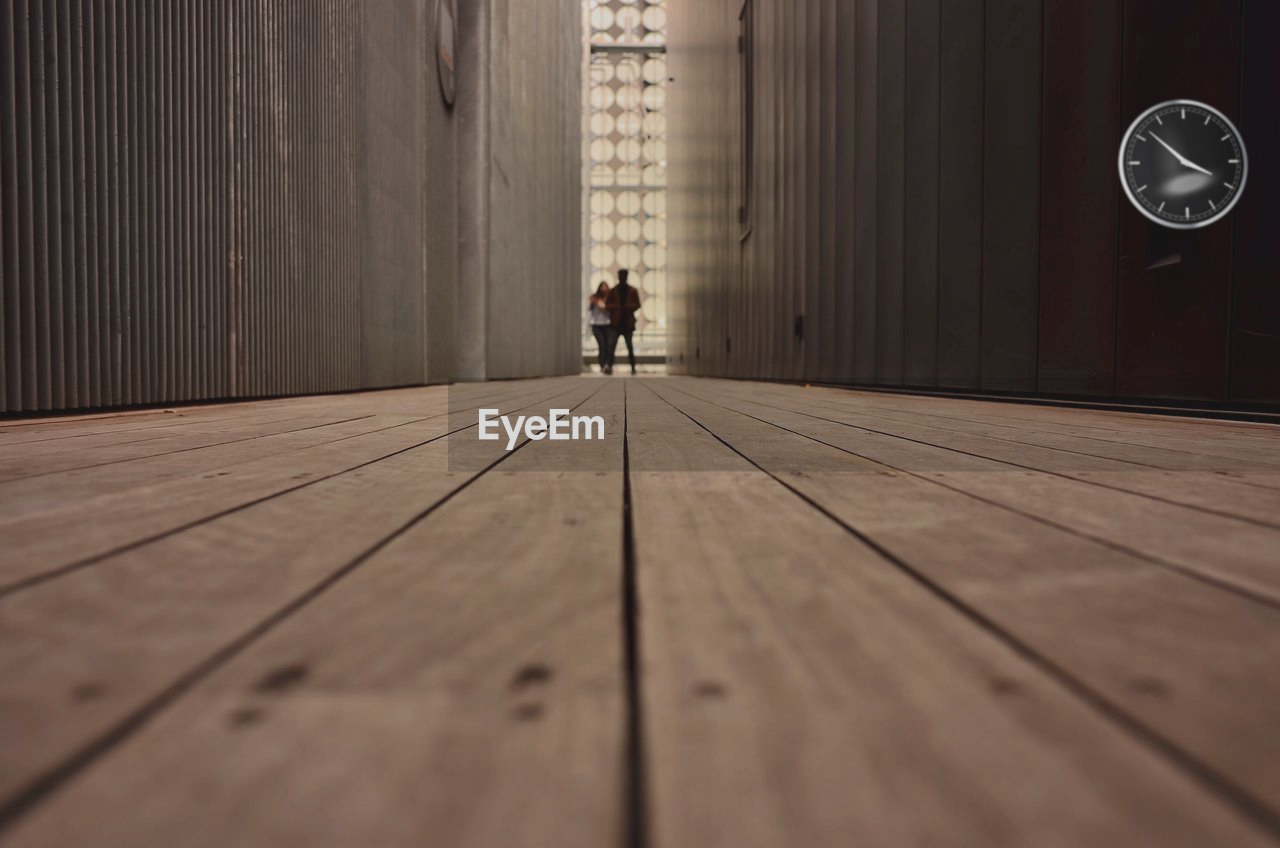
3 h 52 min
